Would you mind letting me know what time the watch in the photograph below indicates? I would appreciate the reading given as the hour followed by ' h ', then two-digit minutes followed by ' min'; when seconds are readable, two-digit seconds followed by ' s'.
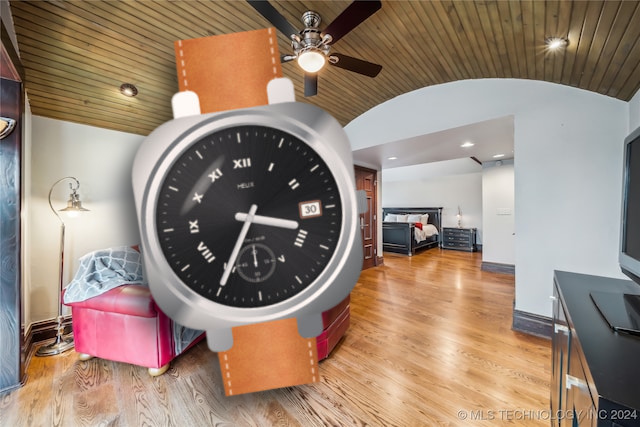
3 h 35 min
